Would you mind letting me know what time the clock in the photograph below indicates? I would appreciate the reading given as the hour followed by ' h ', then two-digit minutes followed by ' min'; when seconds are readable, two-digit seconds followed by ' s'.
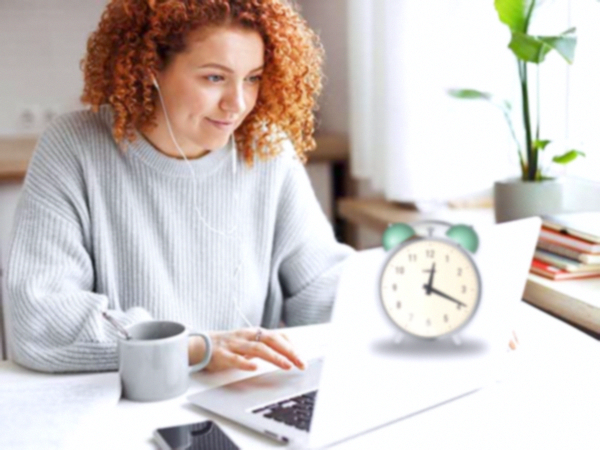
12 h 19 min
